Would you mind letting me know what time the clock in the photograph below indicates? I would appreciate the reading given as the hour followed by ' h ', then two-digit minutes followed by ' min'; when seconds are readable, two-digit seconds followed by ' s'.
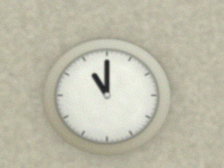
11 h 00 min
